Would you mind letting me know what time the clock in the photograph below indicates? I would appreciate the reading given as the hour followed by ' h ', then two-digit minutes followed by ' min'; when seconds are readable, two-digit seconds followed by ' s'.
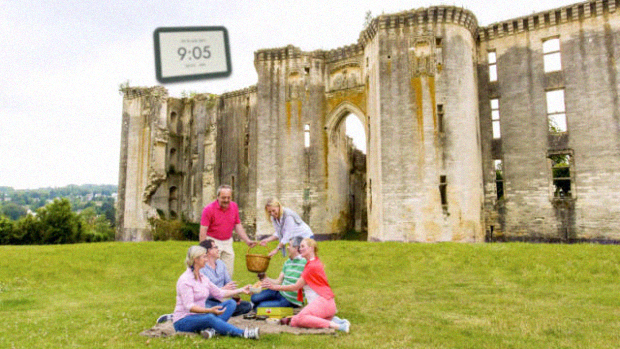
9 h 05 min
